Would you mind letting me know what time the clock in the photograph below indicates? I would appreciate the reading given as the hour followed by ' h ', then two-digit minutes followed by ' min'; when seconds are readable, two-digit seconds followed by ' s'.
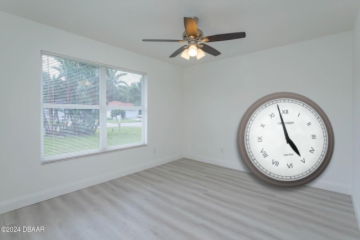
4 h 58 min
